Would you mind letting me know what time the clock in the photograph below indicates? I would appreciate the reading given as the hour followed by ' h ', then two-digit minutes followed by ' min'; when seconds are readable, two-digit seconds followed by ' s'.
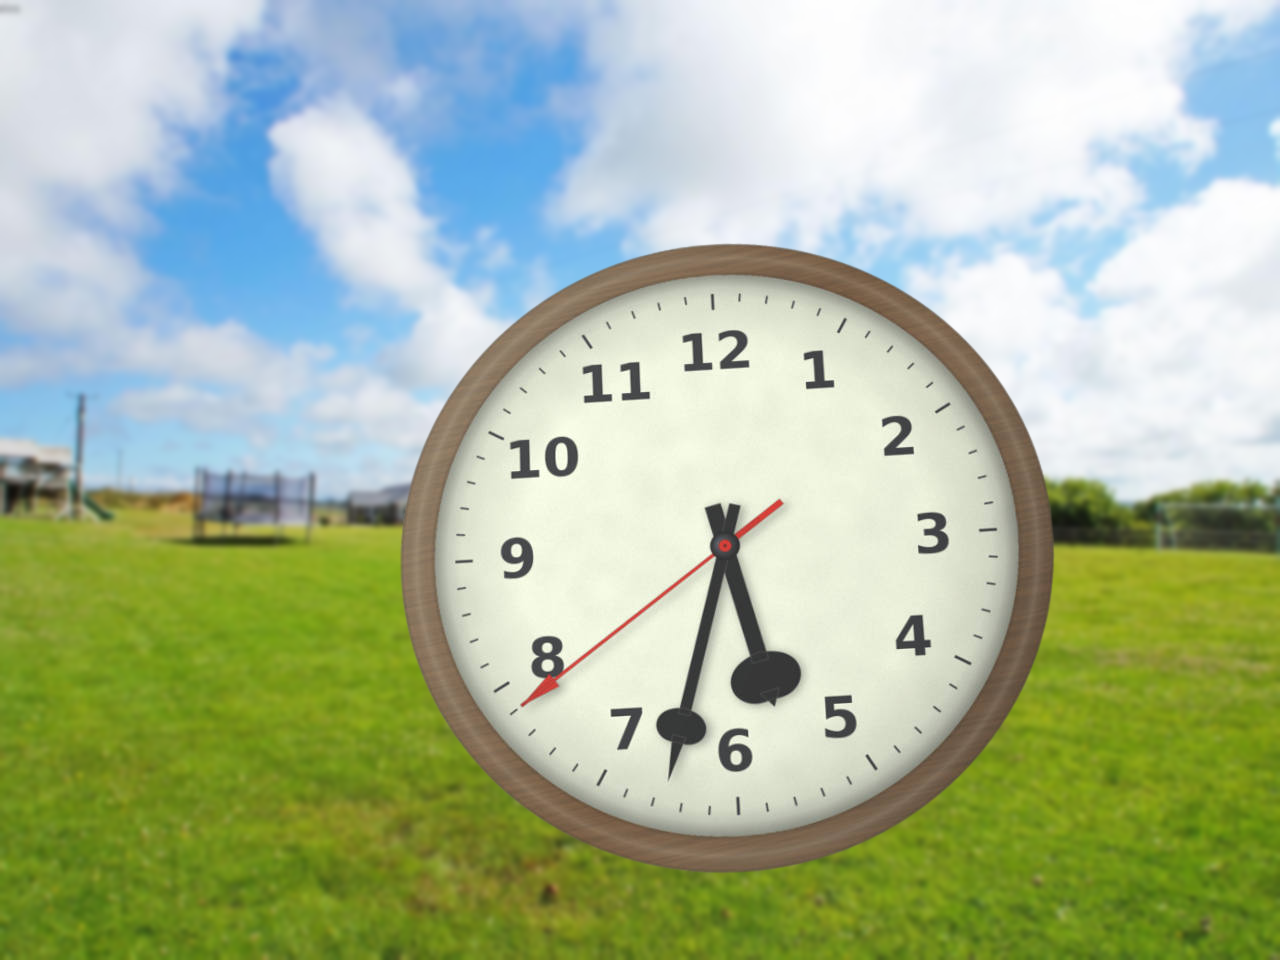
5 h 32 min 39 s
